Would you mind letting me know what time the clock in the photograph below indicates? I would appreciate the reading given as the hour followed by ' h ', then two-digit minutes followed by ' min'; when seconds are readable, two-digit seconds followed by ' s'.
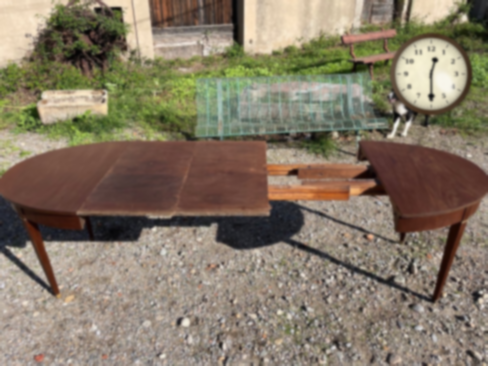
12 h 30 min
